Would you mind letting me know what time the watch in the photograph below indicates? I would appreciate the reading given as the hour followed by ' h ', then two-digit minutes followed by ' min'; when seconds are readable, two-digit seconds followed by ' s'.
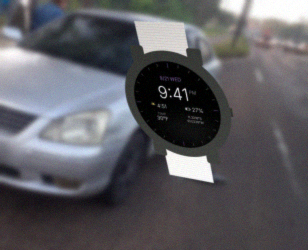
9 h 41 min
